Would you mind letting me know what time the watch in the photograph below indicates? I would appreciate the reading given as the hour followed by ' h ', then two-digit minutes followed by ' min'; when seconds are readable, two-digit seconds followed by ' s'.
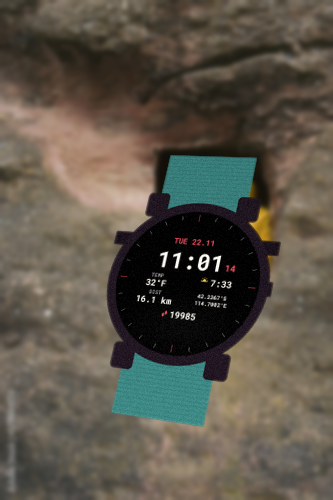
11 h 01 min 14 s
